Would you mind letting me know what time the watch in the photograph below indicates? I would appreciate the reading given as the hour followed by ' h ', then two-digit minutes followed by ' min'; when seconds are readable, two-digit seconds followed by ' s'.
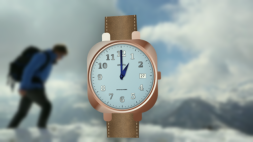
1 h 00 min
